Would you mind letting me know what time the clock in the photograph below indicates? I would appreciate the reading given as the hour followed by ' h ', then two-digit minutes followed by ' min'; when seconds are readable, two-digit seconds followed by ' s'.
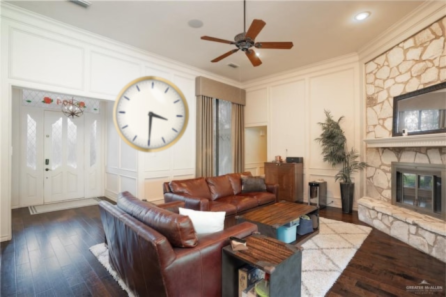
3 h 30 min
